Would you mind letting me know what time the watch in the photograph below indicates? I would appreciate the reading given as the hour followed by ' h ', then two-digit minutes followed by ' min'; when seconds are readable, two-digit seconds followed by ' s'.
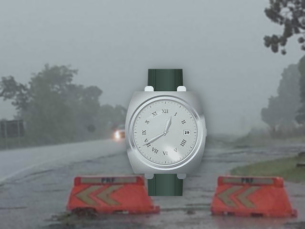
12 h 40 min
